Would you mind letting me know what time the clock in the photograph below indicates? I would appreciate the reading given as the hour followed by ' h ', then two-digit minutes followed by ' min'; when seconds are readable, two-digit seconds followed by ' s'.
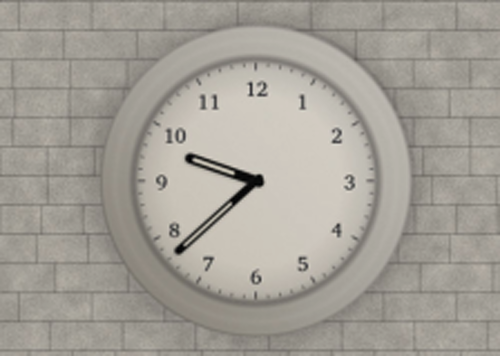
9 h 38 min
